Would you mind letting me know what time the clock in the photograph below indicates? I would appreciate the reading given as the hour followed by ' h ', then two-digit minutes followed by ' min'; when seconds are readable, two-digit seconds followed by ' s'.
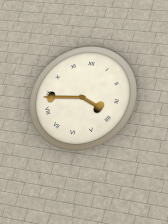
3 h 44 min
